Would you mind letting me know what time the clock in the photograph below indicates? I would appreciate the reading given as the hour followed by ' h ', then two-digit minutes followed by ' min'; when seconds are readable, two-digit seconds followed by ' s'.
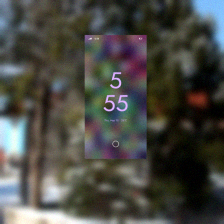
5 h 55 min
